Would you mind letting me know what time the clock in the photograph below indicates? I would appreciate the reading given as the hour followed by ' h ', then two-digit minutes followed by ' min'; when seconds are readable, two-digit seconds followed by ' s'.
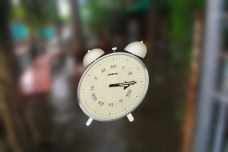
3 h 15 min
